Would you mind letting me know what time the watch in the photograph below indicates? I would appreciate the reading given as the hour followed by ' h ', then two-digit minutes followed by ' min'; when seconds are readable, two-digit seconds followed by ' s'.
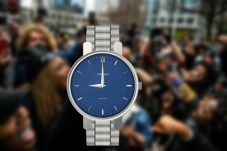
9 h 00 min
